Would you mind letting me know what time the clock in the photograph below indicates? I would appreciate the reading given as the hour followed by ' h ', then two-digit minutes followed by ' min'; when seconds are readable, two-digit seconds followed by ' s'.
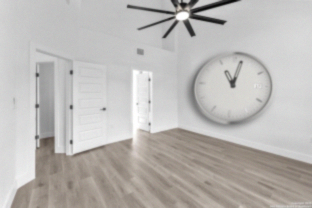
11 h 02 min
